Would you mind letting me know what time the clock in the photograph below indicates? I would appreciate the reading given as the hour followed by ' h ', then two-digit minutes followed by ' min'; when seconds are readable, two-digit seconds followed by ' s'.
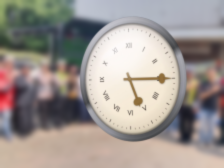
5 h 15 min
